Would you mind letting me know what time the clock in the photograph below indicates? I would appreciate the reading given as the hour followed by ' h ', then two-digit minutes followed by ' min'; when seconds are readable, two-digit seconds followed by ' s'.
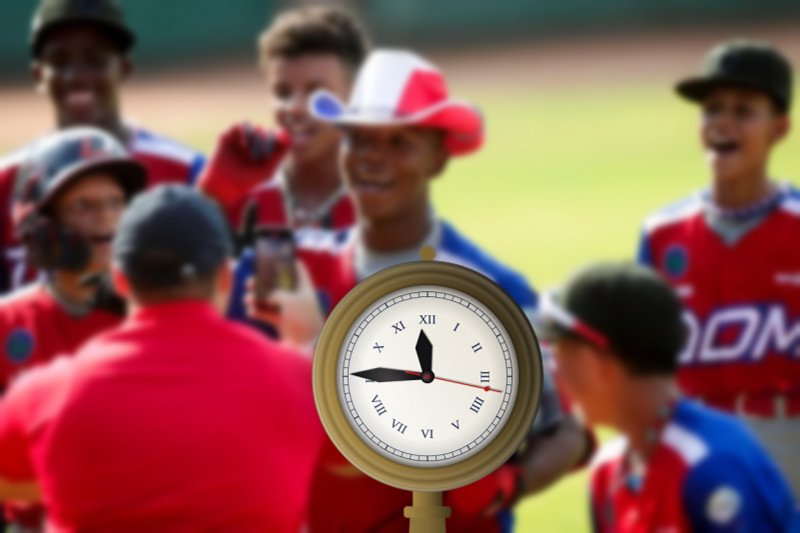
11 h 45 min 17 s
